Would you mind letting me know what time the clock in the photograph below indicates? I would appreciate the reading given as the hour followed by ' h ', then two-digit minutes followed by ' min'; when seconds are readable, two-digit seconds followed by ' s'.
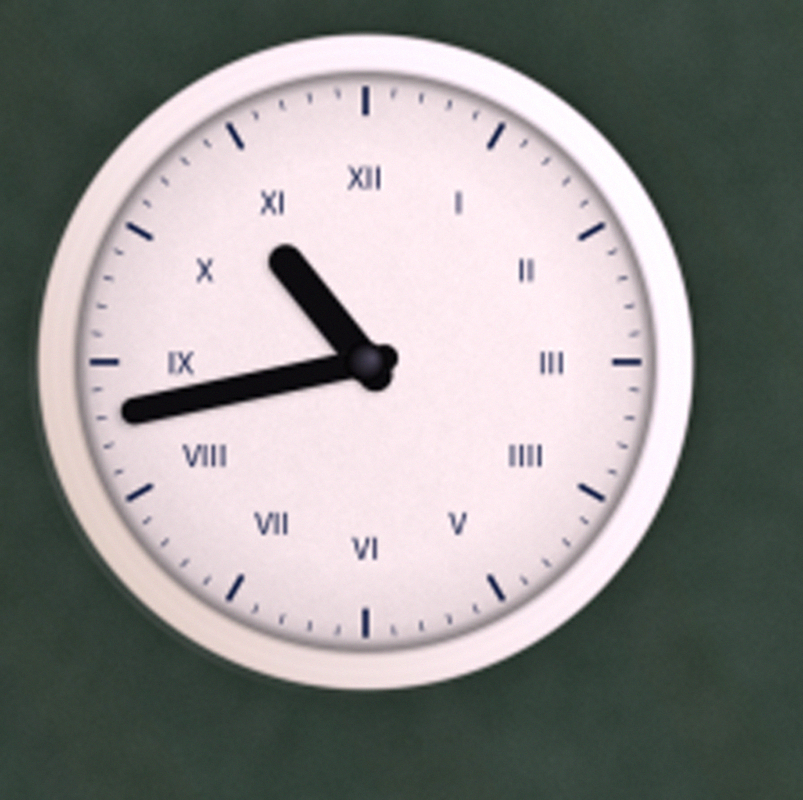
10 h 43 min
